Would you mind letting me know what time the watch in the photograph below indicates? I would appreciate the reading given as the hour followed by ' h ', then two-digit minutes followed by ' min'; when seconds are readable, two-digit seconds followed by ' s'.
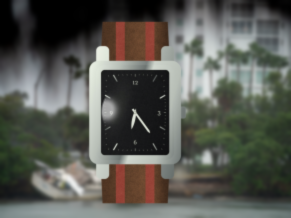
6 h 24 min
